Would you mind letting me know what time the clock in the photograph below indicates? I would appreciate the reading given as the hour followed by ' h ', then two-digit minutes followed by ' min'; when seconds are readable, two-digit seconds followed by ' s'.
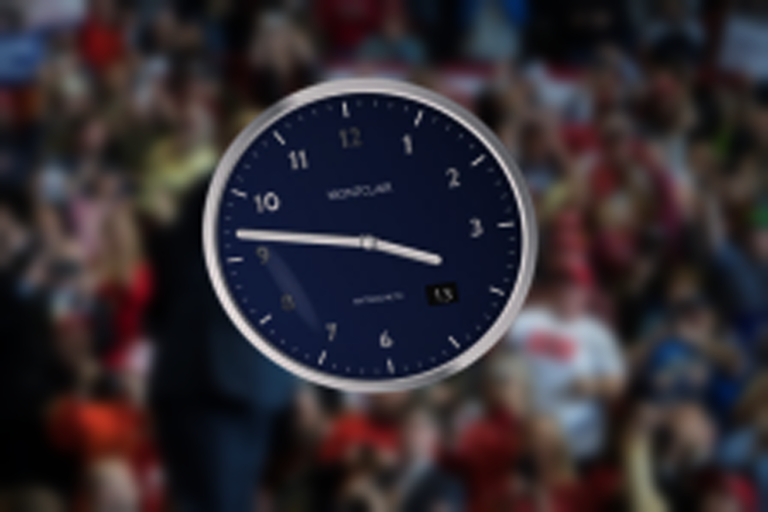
3 h 47 min
